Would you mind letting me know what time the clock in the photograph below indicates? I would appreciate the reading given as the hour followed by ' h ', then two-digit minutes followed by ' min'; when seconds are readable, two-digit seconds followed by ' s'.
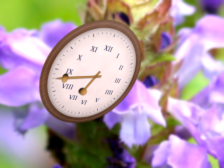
6 h 43 min
